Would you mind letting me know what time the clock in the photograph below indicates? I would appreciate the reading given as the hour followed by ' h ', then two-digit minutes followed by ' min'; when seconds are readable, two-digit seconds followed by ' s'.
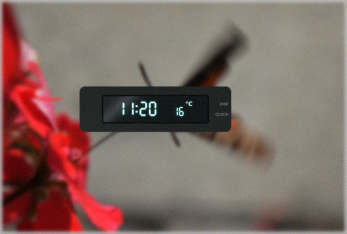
11 h 20 min
